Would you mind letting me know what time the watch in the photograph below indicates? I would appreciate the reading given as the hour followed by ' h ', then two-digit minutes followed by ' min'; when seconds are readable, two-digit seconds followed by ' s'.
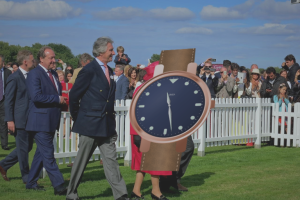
11 h 28 min
